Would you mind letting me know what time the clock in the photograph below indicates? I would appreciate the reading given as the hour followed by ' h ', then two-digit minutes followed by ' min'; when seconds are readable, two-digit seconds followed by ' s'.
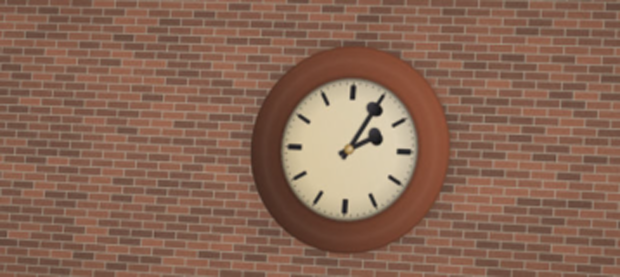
2 h 05 min
